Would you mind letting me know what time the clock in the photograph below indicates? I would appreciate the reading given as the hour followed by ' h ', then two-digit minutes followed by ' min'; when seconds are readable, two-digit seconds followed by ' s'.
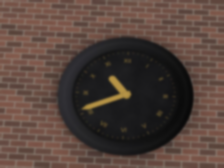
10 h 41 min
